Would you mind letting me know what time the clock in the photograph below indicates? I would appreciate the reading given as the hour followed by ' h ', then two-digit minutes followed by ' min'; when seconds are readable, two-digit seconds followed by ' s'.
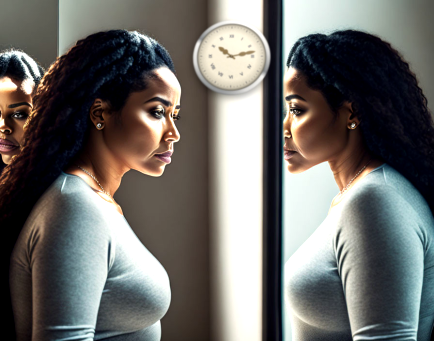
10 h 13 min
